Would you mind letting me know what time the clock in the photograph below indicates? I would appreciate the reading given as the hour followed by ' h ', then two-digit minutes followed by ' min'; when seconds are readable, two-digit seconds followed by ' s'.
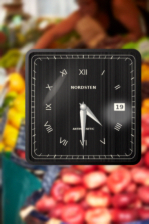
4 h 30 min
